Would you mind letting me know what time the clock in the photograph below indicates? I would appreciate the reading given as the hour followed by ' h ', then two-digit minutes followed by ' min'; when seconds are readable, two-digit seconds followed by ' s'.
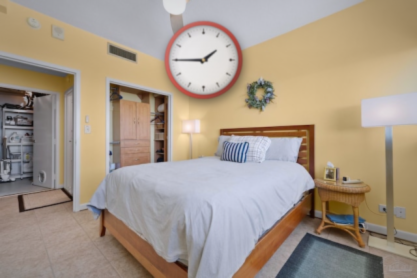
1 h 45 min
